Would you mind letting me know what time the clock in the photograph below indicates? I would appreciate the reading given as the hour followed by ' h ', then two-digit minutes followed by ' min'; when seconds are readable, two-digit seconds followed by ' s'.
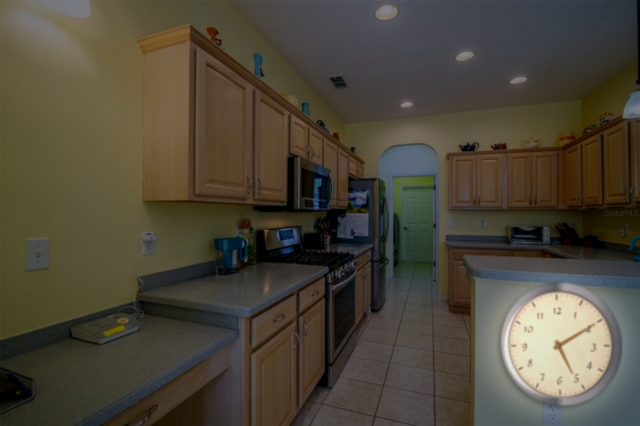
5 h 10 min
